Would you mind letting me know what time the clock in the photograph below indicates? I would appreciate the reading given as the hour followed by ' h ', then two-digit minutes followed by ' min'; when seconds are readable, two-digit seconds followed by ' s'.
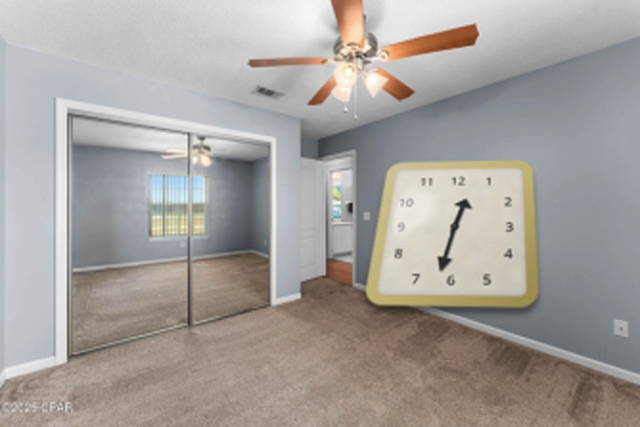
12 h 32 min
